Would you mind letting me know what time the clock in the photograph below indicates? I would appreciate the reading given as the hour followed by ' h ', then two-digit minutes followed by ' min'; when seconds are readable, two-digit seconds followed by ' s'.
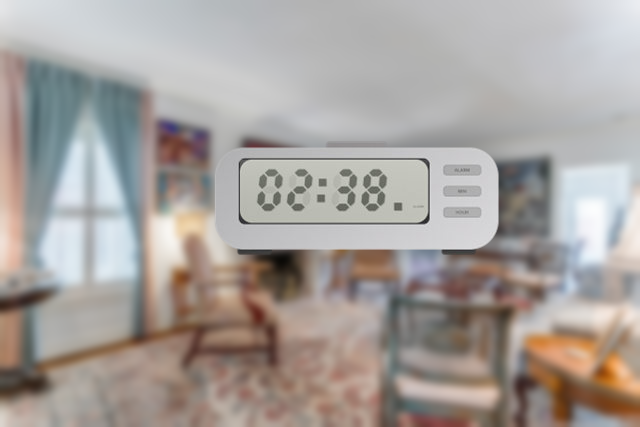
2 h 38 min
